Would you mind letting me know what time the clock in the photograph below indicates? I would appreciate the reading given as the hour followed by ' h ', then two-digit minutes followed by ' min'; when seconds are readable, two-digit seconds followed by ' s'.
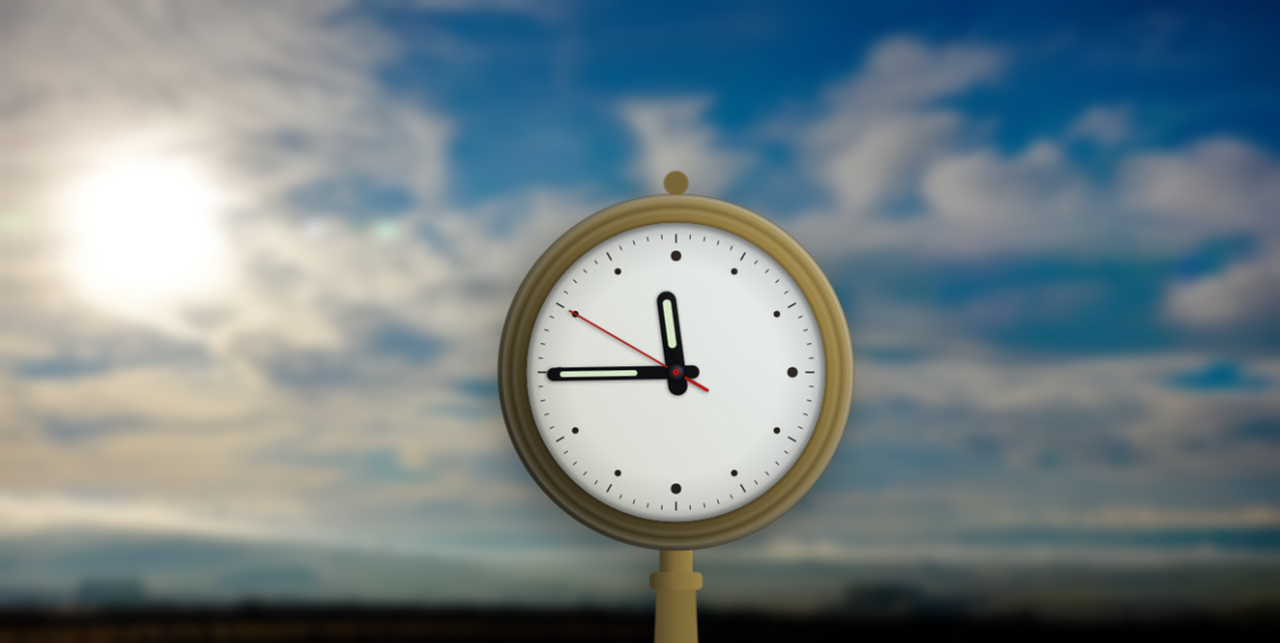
11 h 44 min 50 s
